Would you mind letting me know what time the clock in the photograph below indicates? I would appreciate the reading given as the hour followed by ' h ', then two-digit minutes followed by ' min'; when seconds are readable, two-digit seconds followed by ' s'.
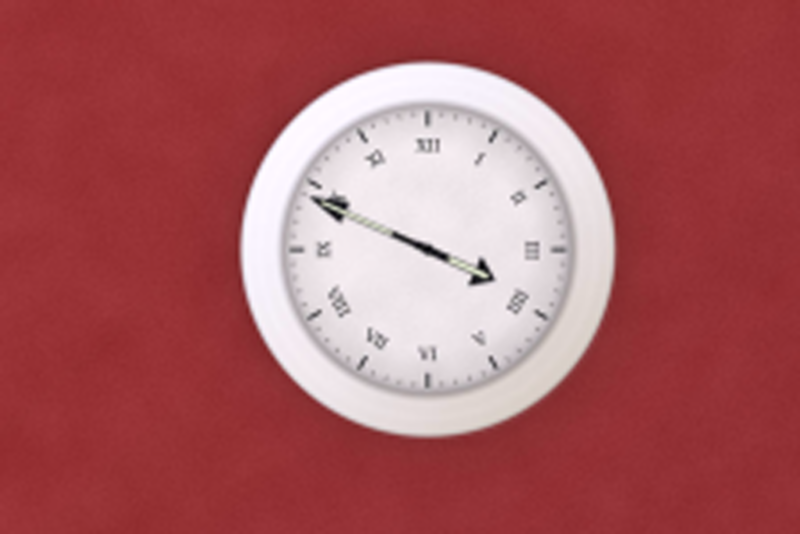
3 h 49 min
